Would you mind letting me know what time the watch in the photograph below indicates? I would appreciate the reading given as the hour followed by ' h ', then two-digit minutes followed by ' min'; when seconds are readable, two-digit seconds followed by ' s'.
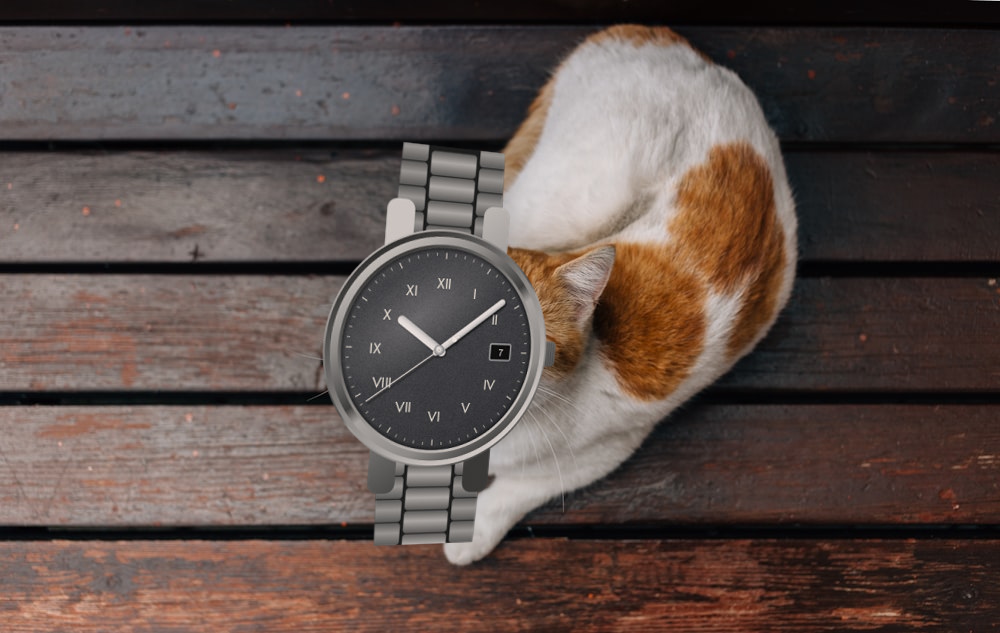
10 h 08 min 39 s
